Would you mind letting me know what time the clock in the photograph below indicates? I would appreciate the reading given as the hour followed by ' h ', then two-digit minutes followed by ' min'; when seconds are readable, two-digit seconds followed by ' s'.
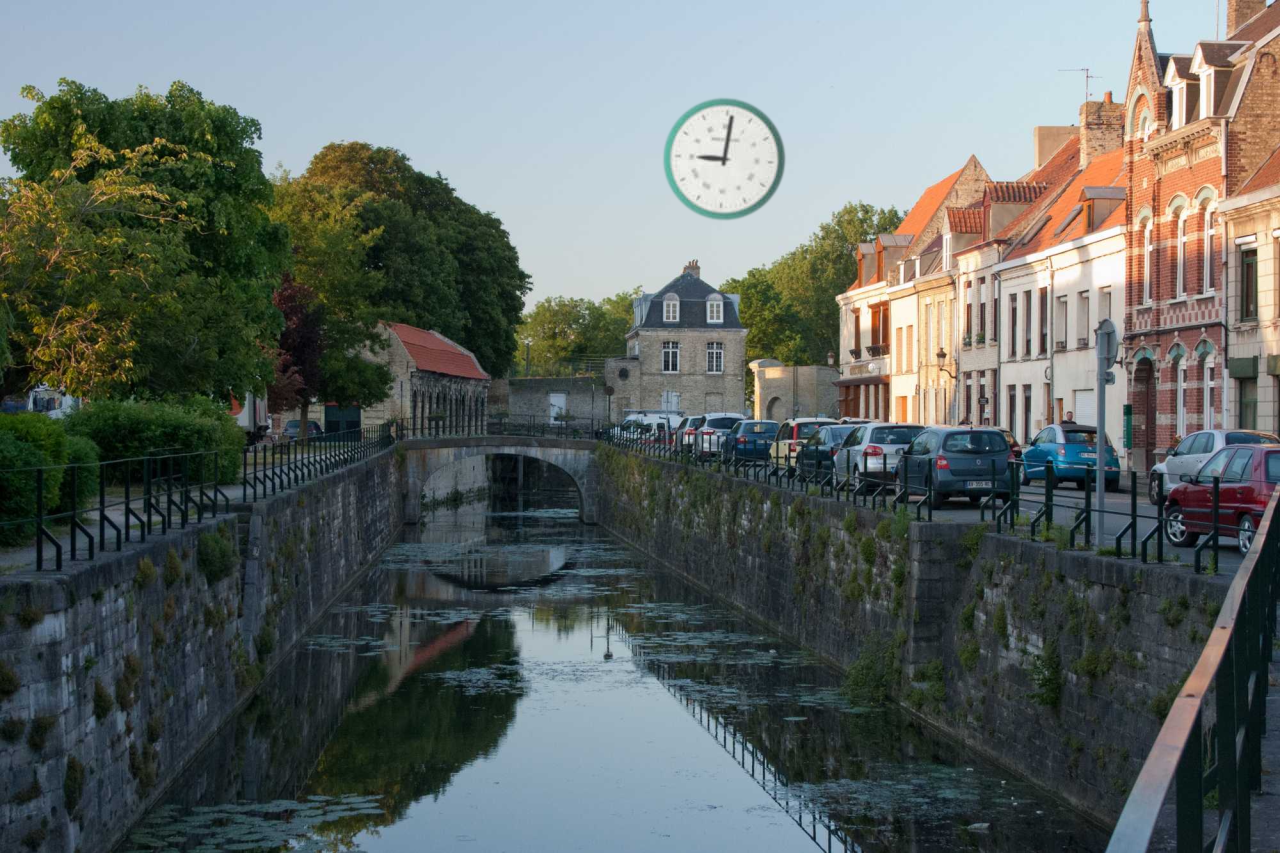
9 h 01 min
